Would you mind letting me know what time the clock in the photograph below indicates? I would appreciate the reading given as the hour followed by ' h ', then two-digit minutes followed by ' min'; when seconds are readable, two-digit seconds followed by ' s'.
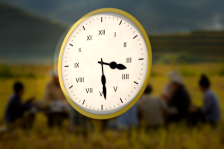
3 h 29 min
